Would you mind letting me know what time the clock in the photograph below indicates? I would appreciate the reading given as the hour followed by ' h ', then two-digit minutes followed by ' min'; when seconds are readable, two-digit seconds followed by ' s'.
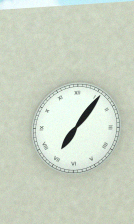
7 h 06 min
